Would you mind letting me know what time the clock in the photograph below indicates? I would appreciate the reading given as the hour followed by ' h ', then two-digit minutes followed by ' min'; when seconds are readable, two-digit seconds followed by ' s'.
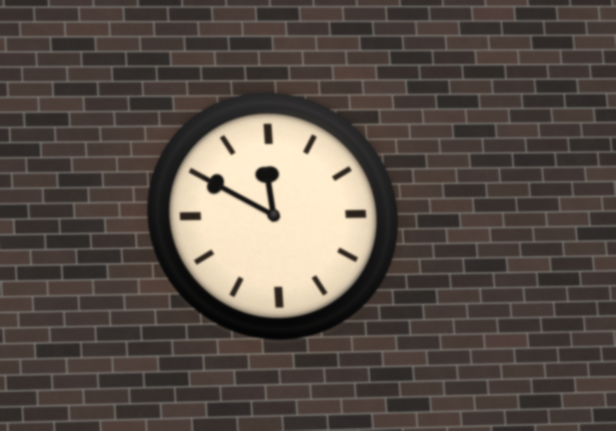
11 h 50 min
